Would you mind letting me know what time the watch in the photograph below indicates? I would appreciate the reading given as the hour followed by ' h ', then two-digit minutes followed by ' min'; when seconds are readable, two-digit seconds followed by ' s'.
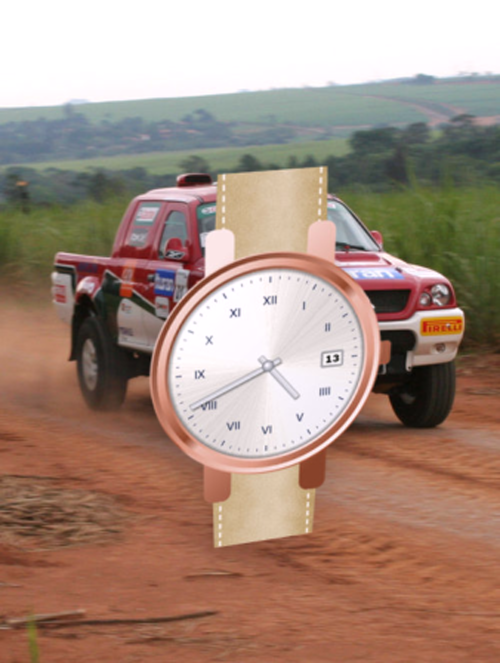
4 h 41 min
